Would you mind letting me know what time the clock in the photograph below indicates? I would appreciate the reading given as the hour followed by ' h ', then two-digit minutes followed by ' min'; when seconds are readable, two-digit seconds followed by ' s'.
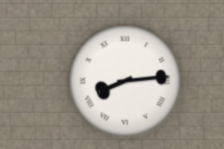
8 h 14 min
